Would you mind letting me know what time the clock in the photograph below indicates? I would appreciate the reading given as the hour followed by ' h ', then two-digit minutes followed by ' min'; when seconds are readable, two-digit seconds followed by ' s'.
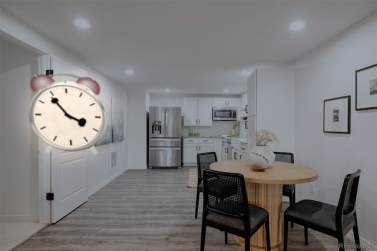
3 h 54 min
